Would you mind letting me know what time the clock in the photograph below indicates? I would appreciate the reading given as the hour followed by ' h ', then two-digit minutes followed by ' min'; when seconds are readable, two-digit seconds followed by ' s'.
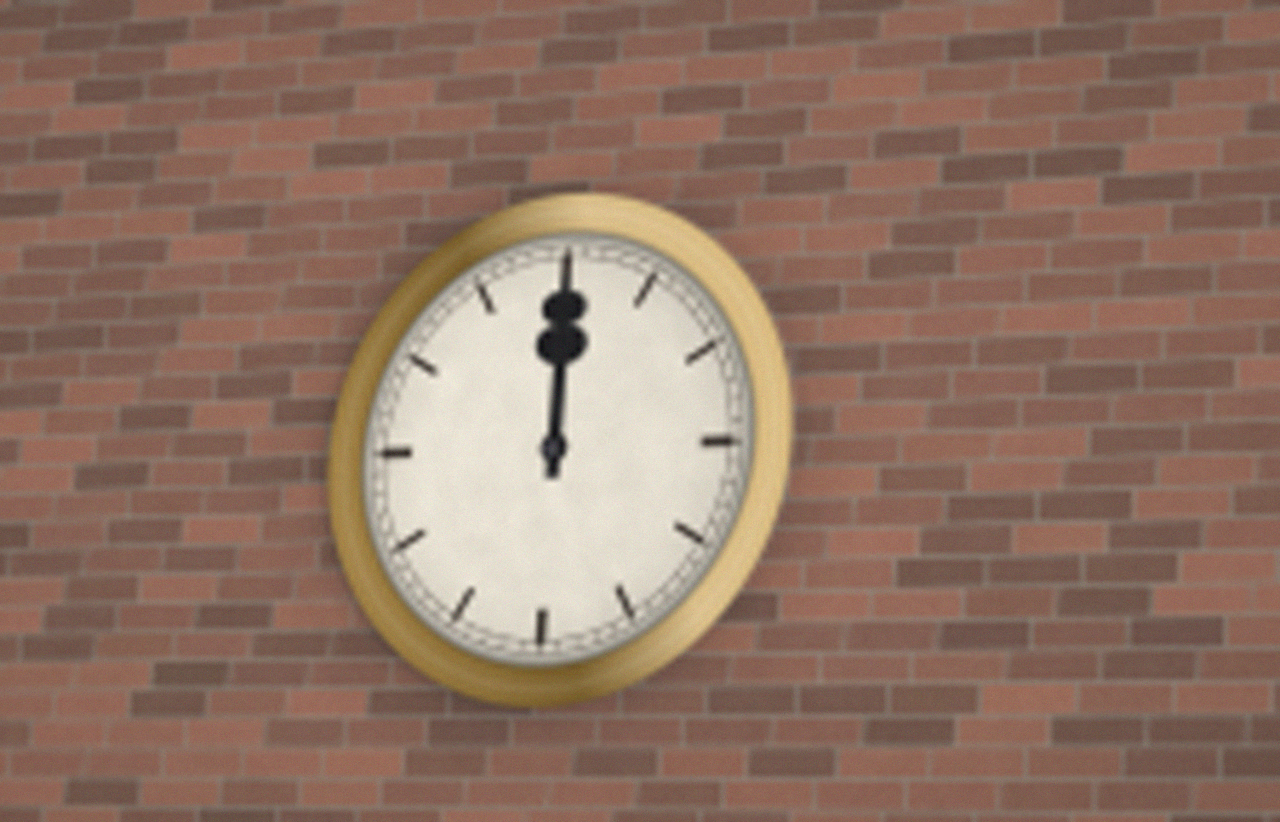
12 h 00 min
